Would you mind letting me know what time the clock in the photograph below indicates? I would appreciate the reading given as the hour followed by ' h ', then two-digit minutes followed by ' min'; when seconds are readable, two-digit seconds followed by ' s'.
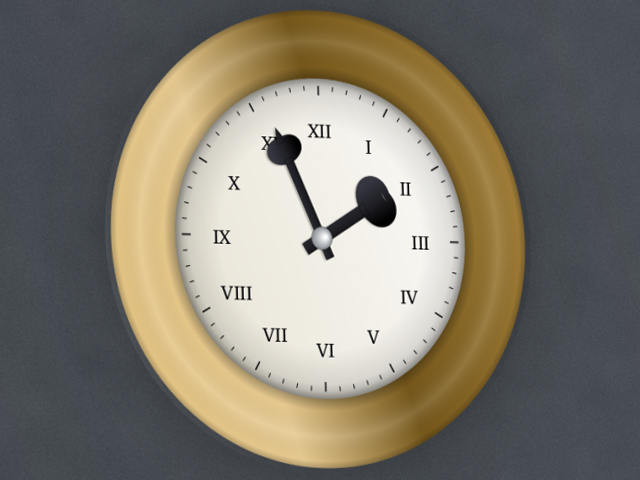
1 h 56 min
